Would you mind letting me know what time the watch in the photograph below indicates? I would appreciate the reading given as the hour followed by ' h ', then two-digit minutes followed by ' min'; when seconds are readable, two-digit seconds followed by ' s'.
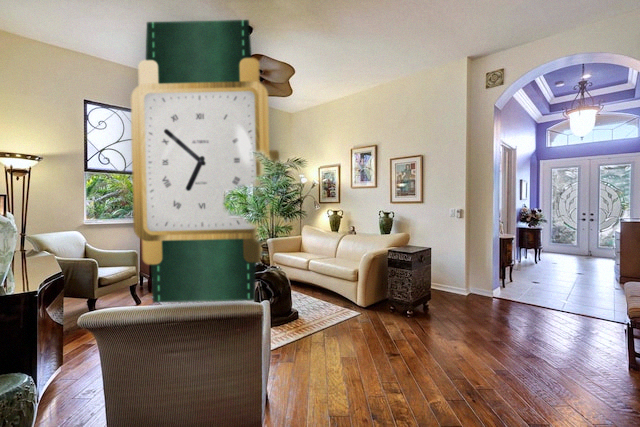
6 h 52 min
